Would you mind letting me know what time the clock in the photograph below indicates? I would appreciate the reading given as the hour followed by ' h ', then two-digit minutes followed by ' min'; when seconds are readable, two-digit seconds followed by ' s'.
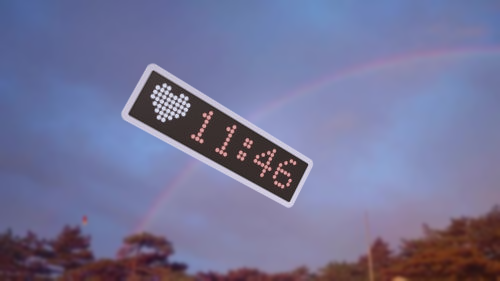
11 h 46 min
